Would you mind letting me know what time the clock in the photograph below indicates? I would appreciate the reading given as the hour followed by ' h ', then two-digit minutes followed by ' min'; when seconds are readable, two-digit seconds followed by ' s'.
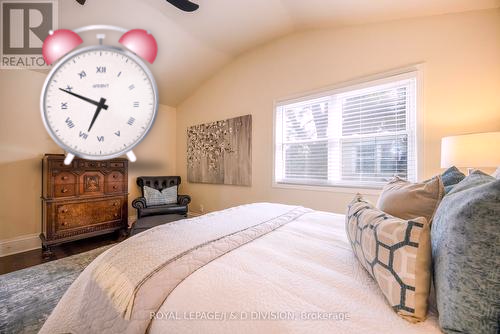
6 h 49 min
